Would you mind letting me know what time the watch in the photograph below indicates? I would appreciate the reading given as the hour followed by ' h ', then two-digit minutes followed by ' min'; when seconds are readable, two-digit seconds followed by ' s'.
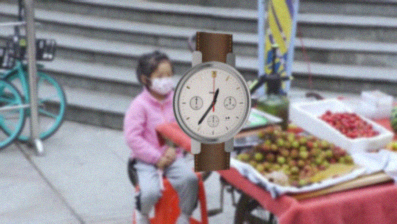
12 h 36 min
